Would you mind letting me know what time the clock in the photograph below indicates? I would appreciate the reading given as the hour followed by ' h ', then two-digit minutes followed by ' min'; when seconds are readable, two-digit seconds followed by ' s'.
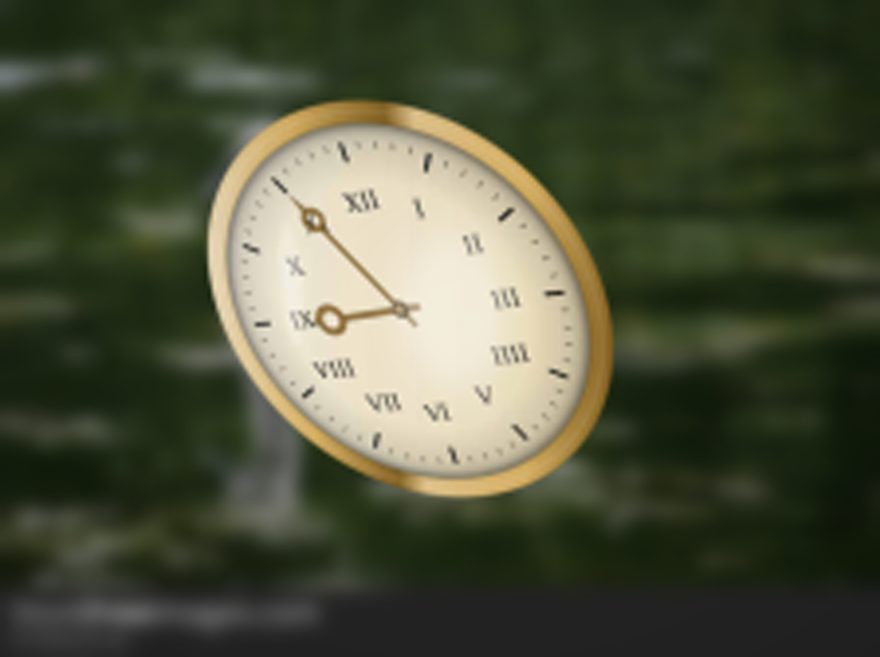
8 h 55 min
